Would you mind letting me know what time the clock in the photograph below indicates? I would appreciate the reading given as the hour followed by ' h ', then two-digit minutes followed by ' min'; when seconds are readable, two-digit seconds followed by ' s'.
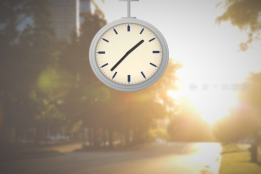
1 h 37 min
